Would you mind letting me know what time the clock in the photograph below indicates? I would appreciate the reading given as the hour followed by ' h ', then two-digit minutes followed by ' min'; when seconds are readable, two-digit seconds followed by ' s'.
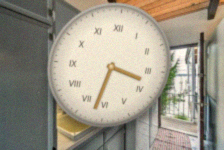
3 h 32 min
